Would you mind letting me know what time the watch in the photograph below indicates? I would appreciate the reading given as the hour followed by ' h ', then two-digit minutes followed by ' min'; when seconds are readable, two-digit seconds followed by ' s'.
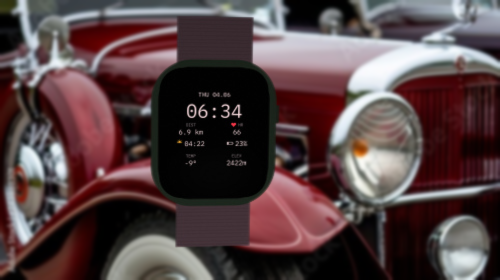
6 h 34 min
